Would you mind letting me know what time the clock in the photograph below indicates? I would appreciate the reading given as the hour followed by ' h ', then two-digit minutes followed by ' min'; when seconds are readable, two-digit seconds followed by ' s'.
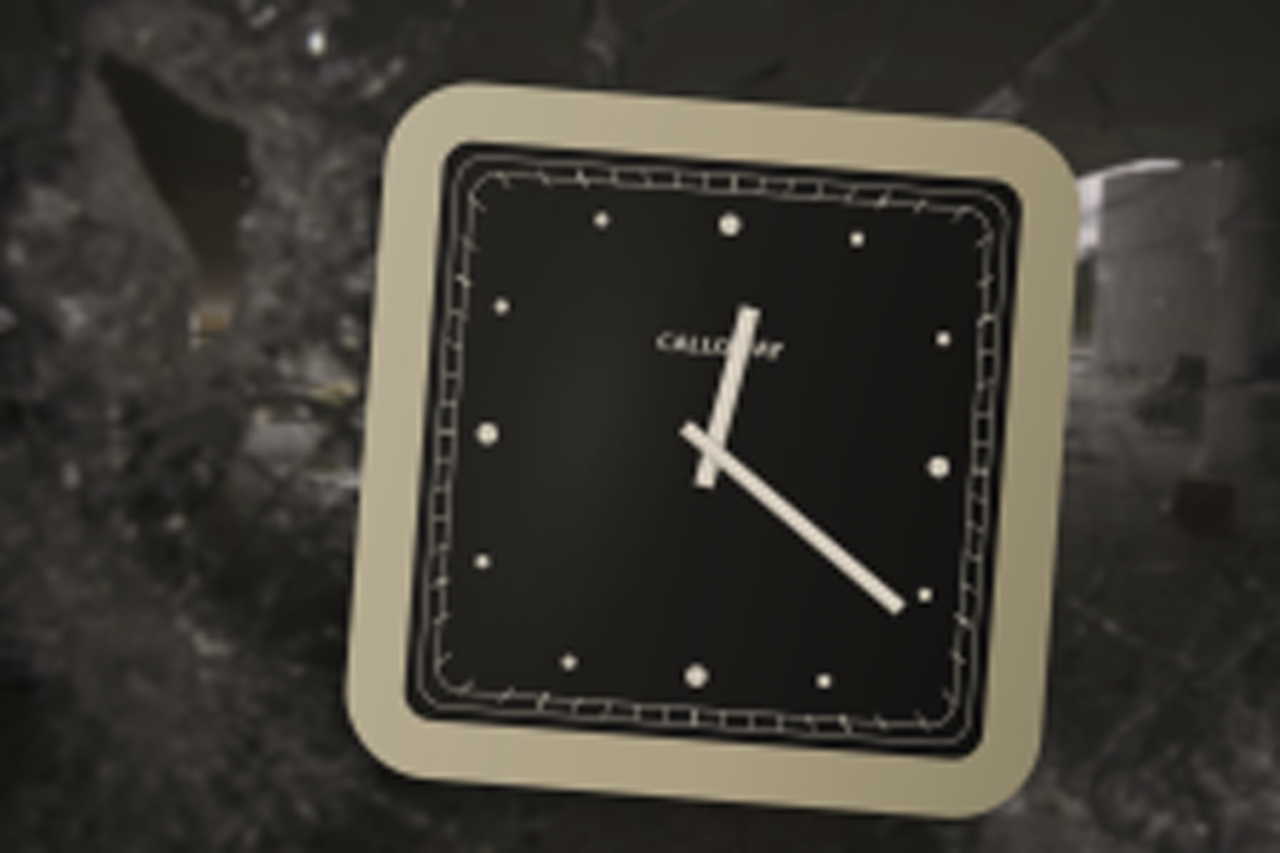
12 h 21 min
